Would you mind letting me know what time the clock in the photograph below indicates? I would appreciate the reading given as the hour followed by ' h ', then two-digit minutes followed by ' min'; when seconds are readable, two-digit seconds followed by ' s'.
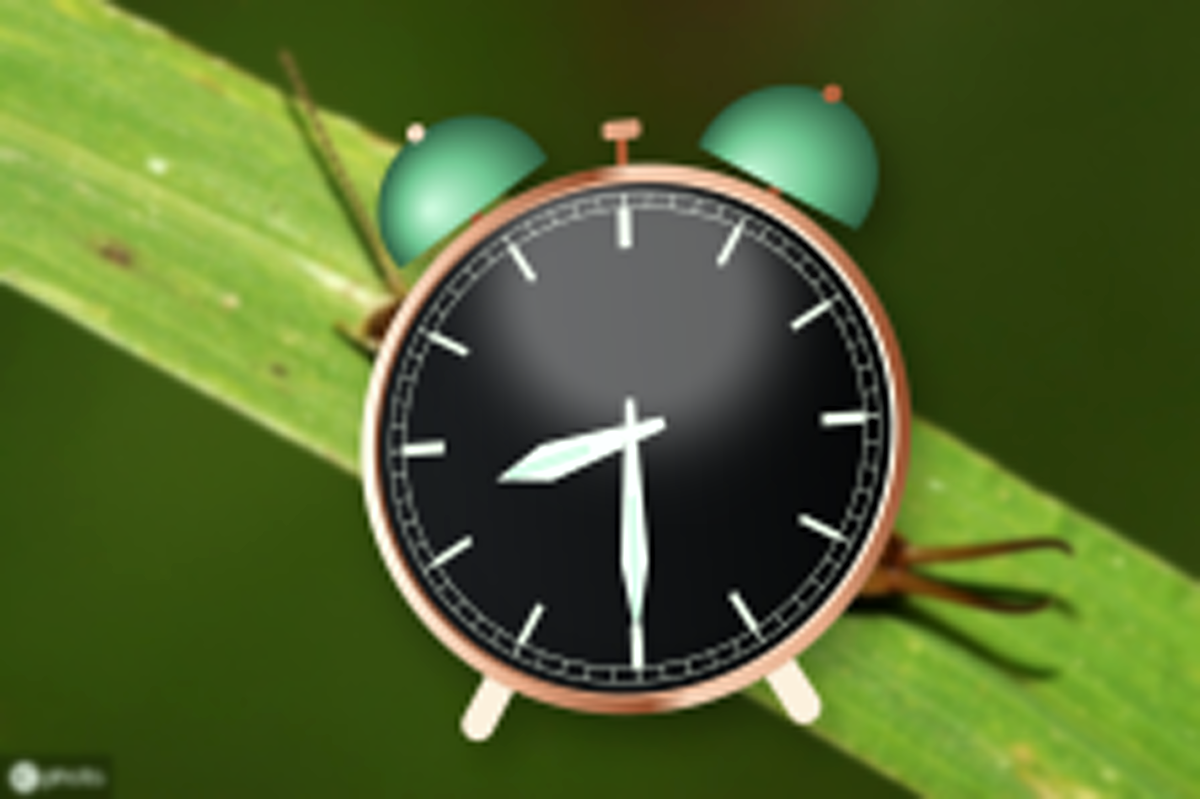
8 h 30 min
